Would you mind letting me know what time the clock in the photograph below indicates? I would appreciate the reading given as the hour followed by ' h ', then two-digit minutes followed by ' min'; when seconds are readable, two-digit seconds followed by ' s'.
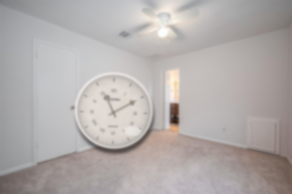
11 h 10 min
